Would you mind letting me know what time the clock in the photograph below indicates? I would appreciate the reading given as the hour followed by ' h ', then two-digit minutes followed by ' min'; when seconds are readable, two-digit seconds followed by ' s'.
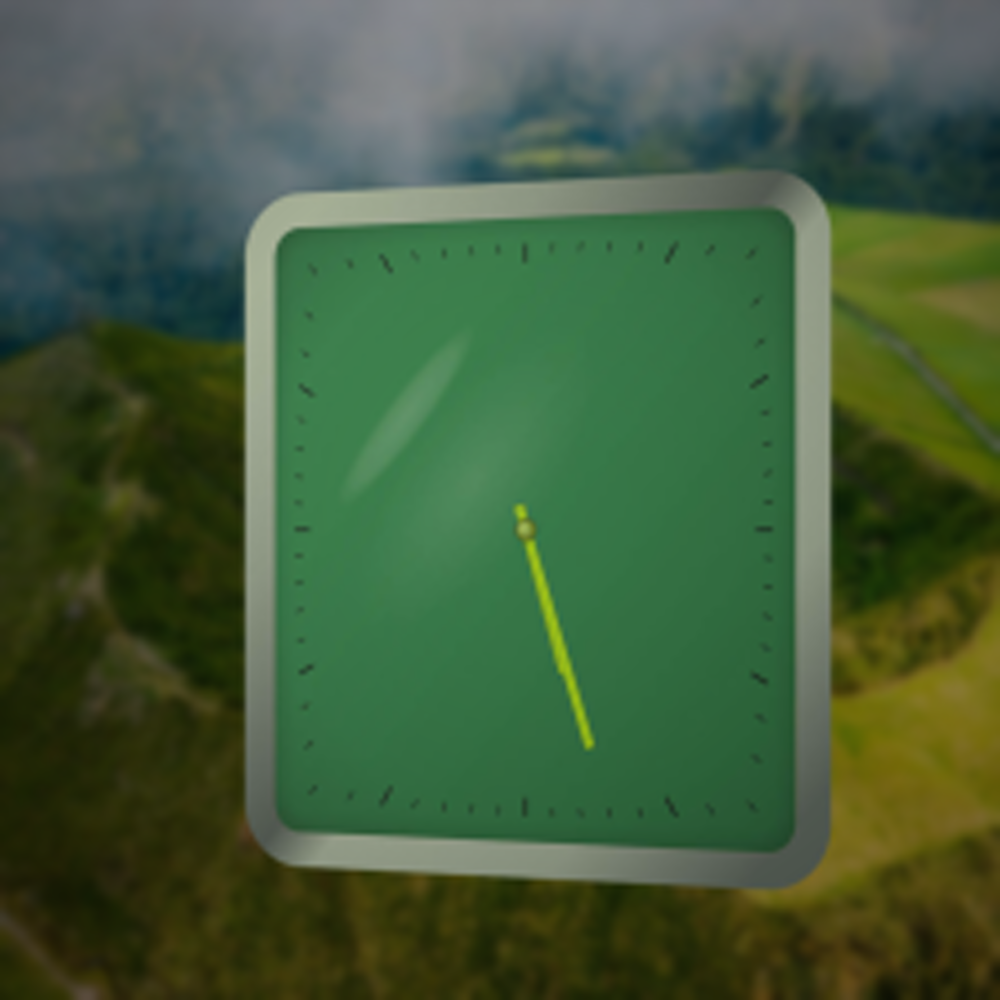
5 h 27 min
